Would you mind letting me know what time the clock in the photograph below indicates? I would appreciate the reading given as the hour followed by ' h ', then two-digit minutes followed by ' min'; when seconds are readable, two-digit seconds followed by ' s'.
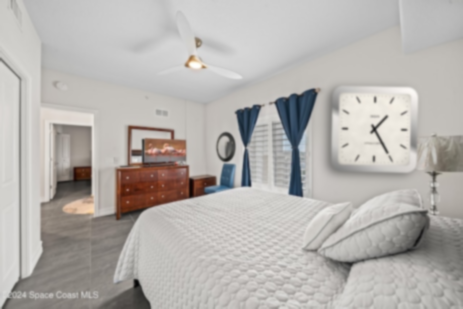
1 h 25 min
